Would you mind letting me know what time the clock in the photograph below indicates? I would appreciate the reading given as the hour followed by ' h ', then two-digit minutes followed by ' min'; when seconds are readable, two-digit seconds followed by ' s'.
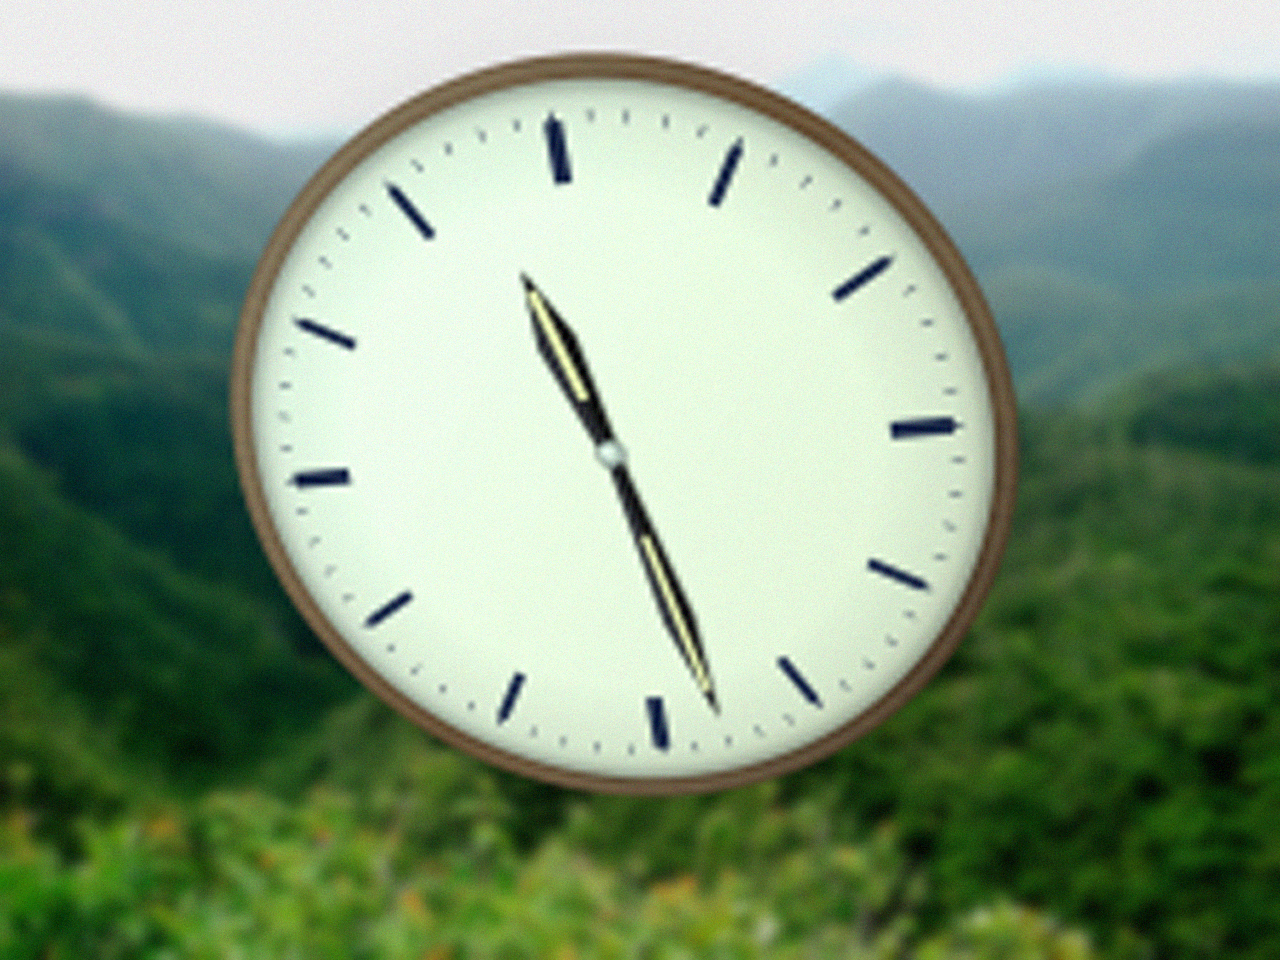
11 h 28 min
